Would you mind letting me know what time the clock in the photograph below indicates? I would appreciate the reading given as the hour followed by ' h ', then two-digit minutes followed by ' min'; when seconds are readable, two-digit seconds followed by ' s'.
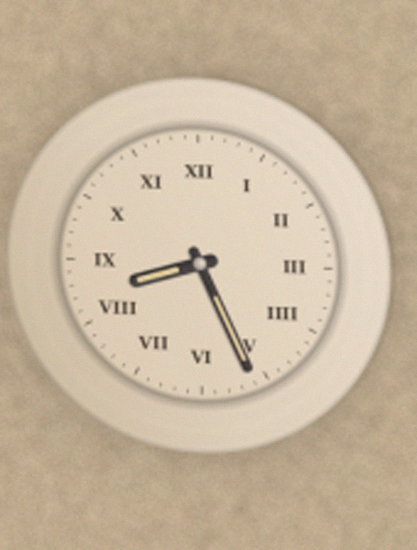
8 h 26 min
